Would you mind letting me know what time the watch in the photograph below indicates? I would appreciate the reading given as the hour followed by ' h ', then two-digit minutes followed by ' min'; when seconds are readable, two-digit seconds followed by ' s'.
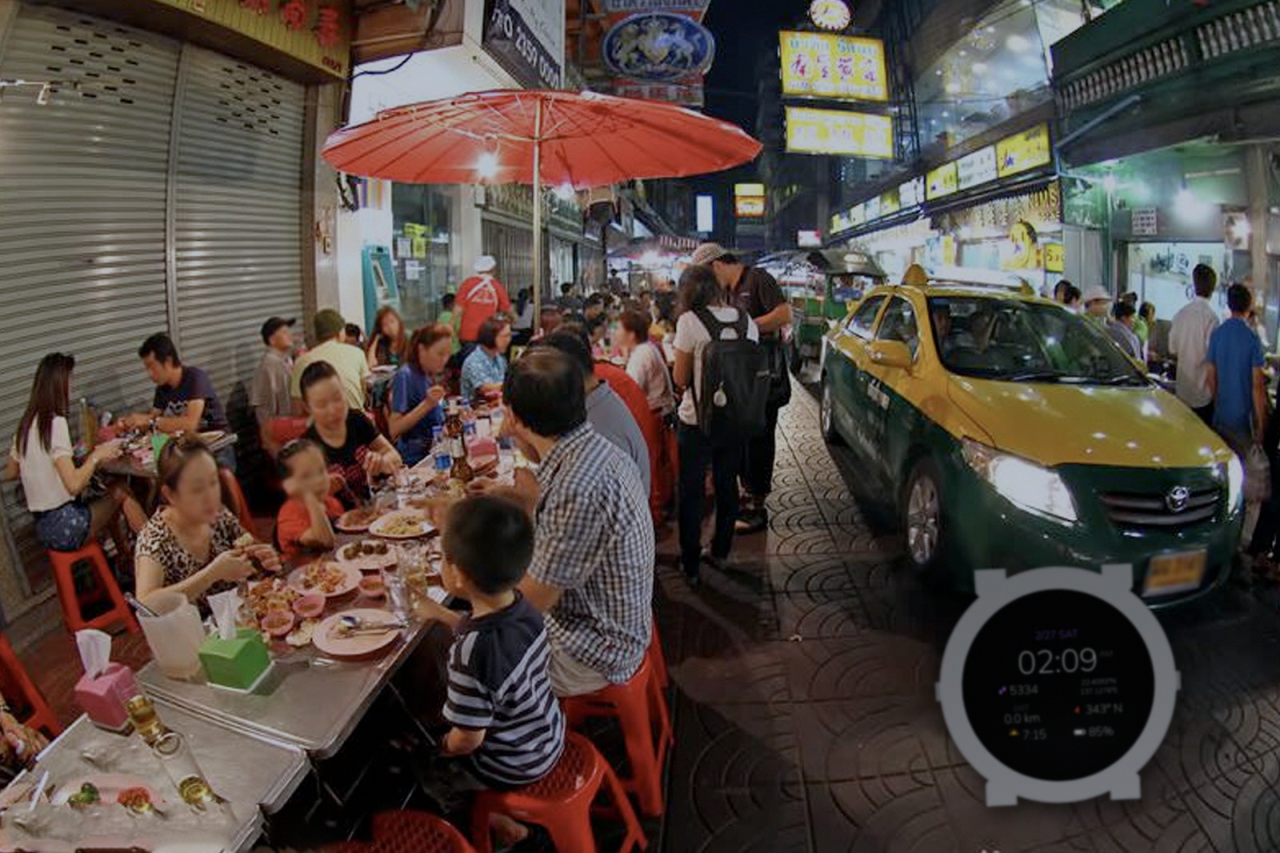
2 h 09 min
